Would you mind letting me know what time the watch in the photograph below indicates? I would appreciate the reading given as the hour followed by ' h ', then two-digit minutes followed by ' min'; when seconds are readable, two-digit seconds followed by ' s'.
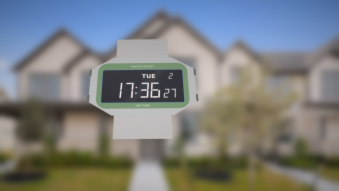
17 h 36 min 27 s
